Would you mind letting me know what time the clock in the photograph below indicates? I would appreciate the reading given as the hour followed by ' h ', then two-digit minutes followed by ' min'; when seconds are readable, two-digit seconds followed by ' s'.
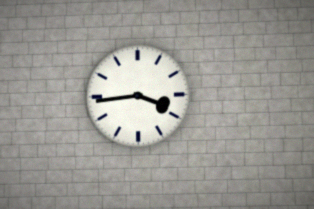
3 h 44 min
